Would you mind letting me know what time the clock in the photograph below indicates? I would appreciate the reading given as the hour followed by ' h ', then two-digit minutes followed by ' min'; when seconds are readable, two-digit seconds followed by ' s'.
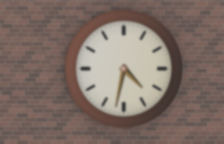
4 h 32 min
